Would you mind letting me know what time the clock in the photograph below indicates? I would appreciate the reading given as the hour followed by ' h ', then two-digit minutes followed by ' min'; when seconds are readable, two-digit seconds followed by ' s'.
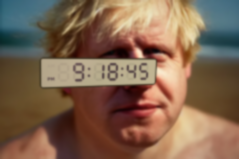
9 h 18 min 45 s
